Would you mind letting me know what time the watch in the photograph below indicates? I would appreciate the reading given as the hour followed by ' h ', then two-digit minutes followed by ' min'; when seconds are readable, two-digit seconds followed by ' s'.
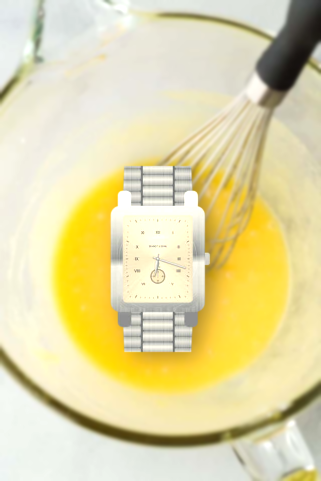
6 h 18 min
